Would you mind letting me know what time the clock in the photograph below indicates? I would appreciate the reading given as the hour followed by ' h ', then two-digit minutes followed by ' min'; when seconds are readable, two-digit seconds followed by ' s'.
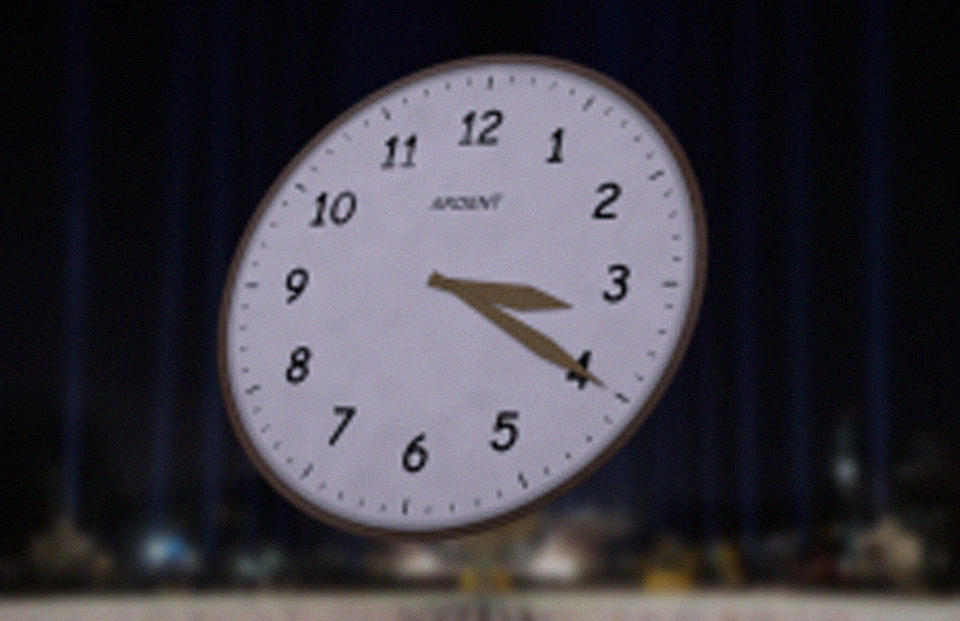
3 h 20 min
